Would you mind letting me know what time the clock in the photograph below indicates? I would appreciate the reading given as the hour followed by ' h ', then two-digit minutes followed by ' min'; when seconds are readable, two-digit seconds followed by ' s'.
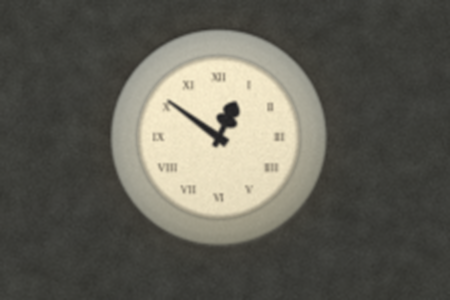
12 h 51 min
